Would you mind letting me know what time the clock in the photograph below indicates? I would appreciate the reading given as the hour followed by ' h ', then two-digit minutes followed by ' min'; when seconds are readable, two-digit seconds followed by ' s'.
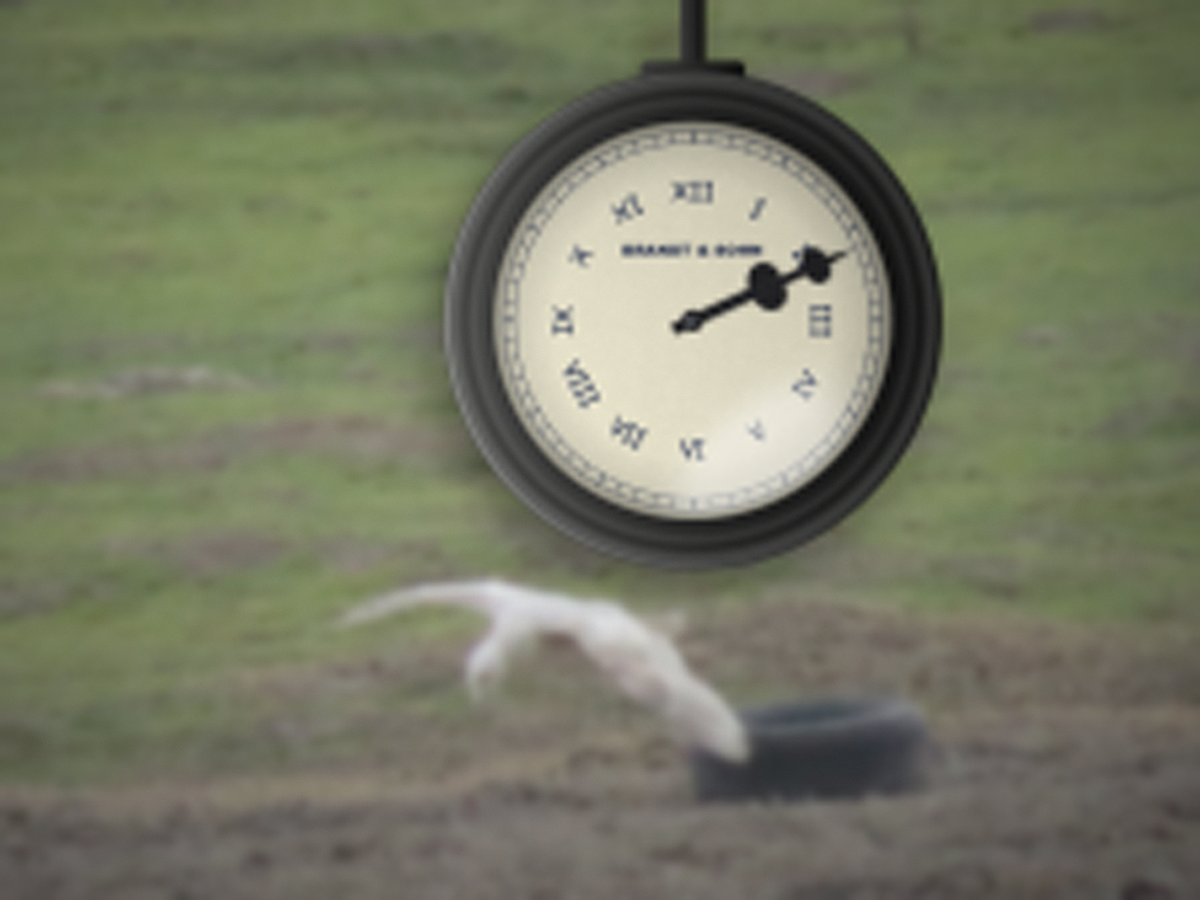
2 h 11 min
